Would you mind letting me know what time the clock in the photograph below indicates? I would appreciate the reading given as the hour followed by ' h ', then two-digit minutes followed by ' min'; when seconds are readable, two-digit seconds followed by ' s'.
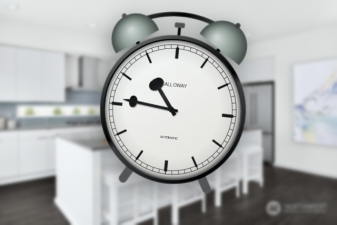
10 h 46 min
